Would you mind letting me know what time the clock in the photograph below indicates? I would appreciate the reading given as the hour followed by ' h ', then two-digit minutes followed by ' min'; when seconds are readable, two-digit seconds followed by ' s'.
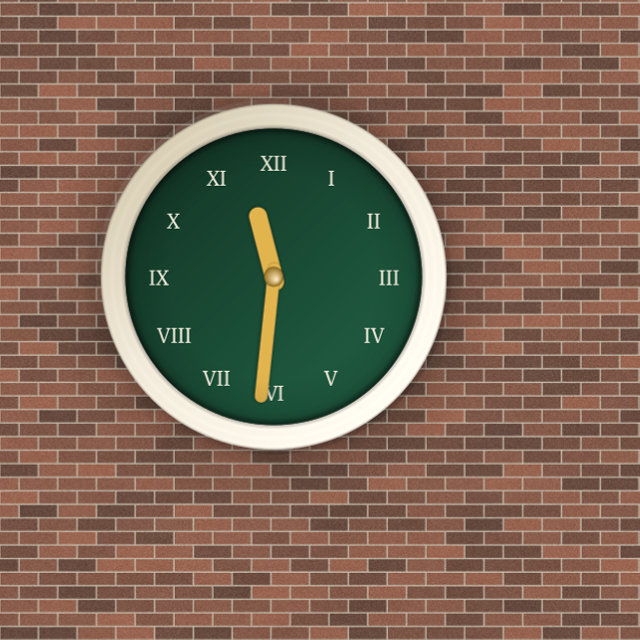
11 h 31 min
